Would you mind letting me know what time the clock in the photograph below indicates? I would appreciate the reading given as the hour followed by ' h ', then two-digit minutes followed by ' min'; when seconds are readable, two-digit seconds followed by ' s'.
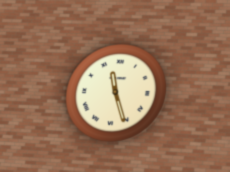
11 h 26 min
